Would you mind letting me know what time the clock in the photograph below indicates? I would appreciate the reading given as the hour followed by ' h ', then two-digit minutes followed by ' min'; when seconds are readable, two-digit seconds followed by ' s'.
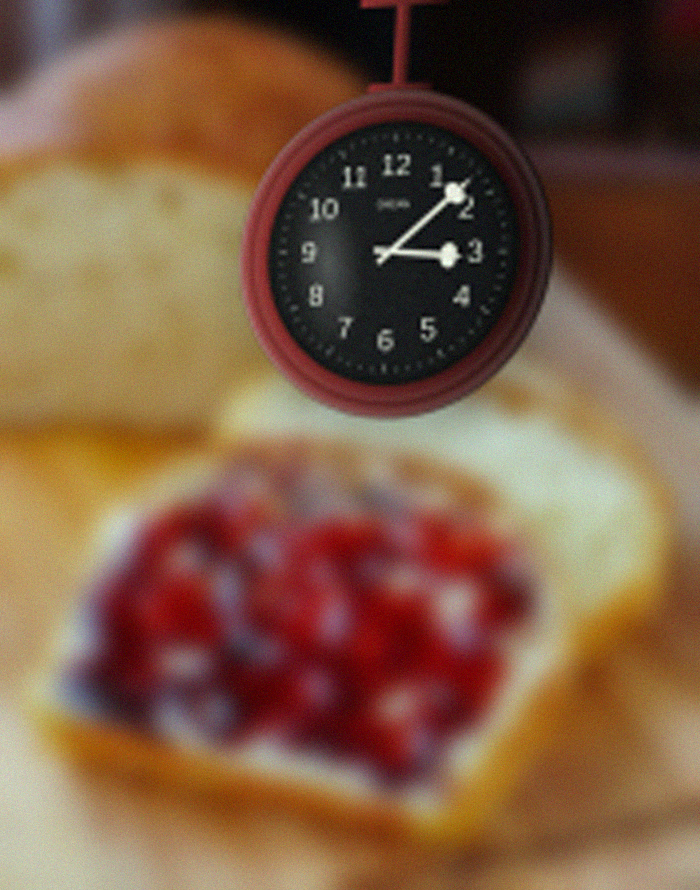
3 h 08 min
